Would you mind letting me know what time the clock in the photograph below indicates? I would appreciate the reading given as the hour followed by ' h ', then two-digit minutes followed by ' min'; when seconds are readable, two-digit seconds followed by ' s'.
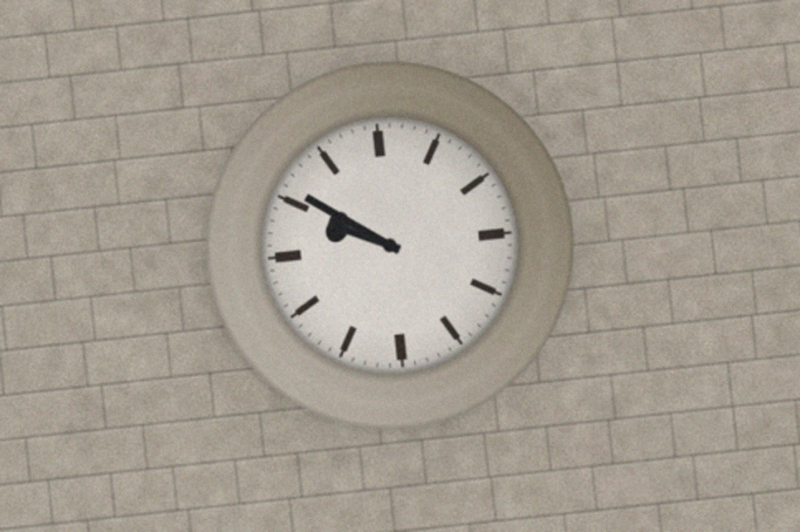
9 h 51 min
